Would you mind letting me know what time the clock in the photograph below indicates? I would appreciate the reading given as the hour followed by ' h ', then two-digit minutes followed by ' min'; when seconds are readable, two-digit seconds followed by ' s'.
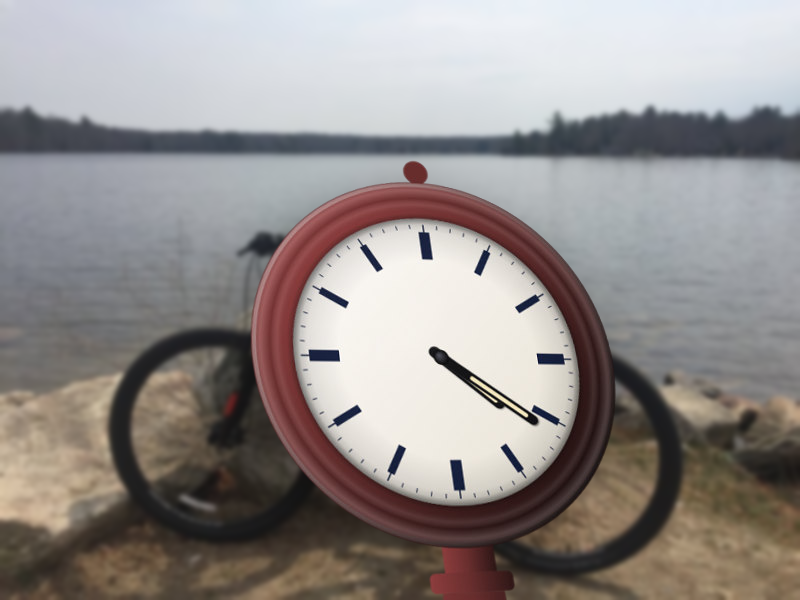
4 h 21 min
